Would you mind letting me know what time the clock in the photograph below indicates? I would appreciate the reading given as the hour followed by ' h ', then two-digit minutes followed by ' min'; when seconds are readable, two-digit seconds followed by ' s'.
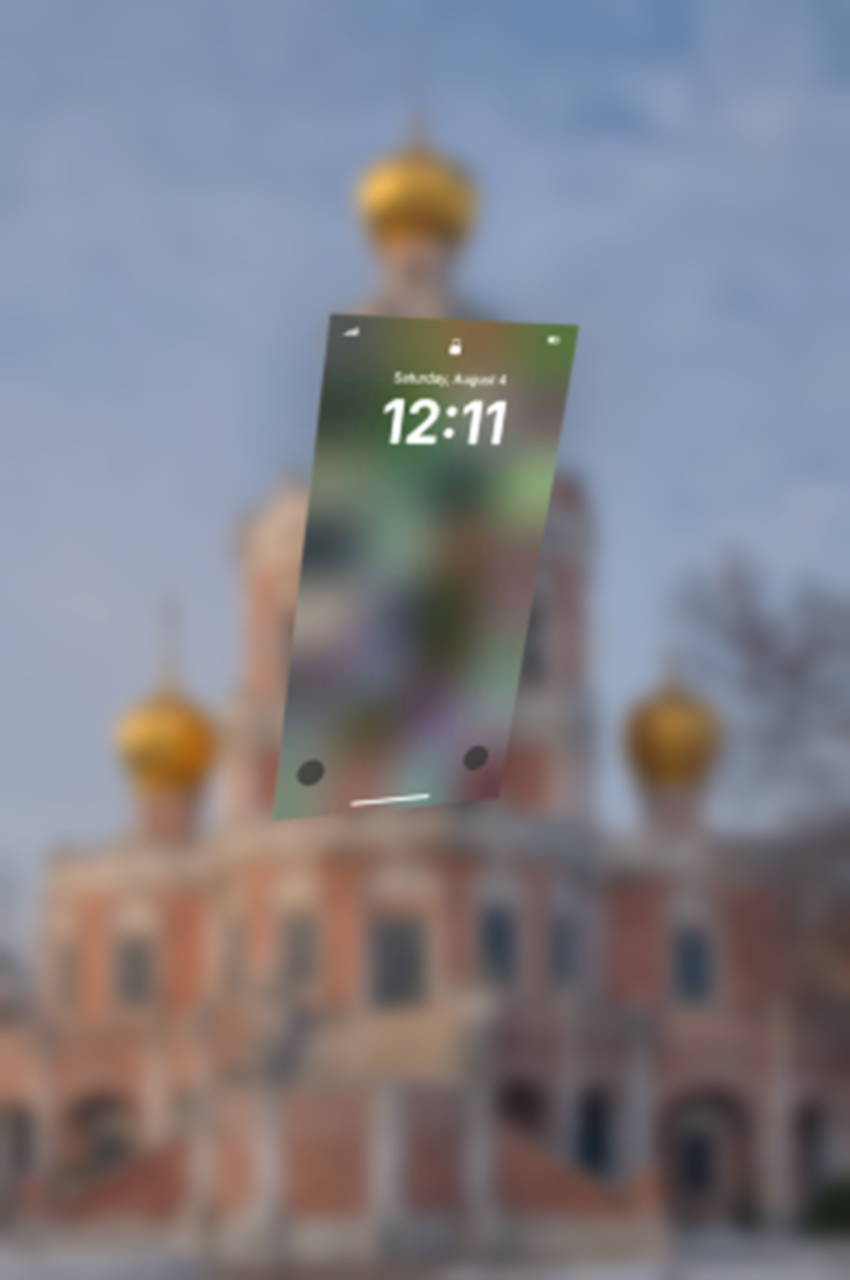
12 h 11 min
